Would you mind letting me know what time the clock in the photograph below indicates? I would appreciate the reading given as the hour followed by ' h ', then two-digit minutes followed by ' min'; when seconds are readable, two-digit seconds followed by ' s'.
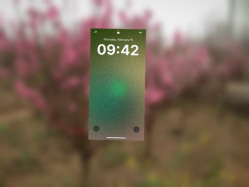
9 h 42 min
